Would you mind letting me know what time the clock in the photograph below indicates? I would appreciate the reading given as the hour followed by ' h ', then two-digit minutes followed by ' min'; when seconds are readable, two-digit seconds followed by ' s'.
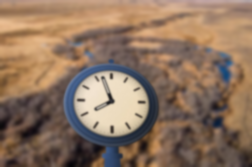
7 h 57 min
